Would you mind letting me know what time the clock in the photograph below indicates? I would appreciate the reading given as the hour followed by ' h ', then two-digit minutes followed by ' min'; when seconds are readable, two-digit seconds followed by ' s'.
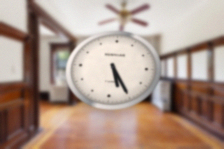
5 h 25 min
